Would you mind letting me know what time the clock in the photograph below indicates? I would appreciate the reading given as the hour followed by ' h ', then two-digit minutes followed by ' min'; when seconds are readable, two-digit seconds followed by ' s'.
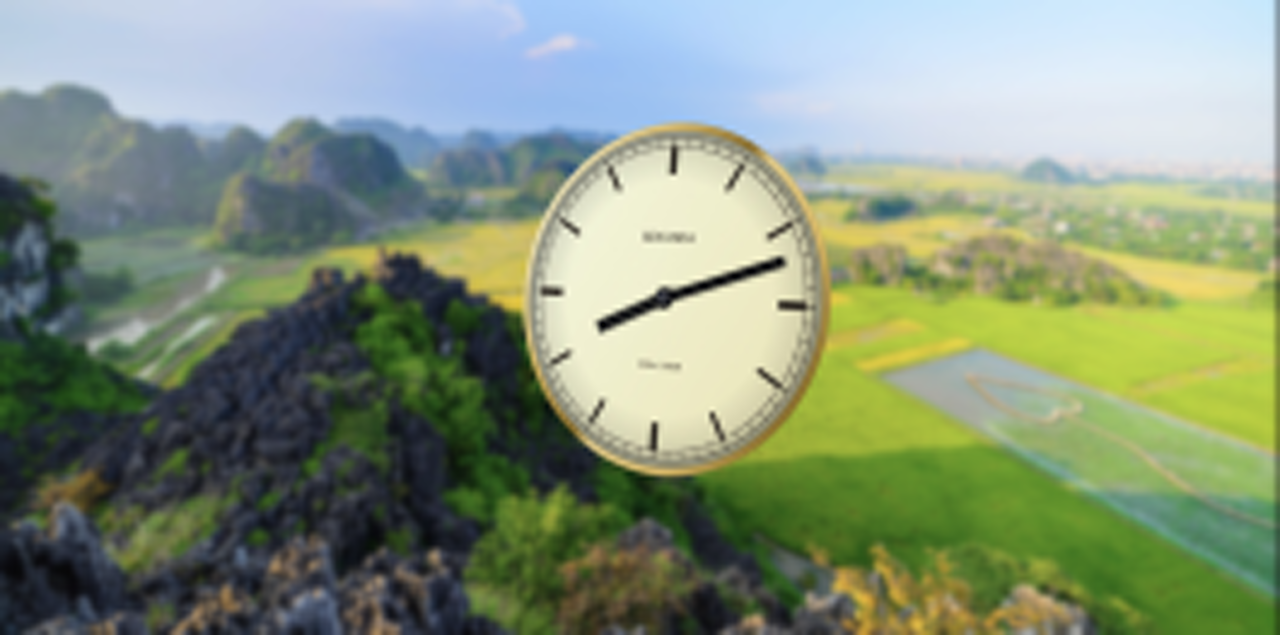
8 h 12 min
